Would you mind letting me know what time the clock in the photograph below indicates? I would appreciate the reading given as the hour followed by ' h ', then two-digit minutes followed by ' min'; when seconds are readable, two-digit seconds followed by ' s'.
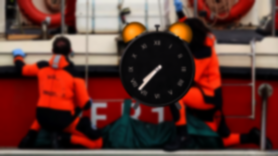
7 h 37 min
